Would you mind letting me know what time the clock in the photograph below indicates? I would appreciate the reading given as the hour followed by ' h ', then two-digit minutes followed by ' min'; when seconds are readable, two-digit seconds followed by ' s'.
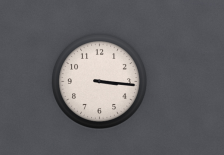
3 h 16 min
